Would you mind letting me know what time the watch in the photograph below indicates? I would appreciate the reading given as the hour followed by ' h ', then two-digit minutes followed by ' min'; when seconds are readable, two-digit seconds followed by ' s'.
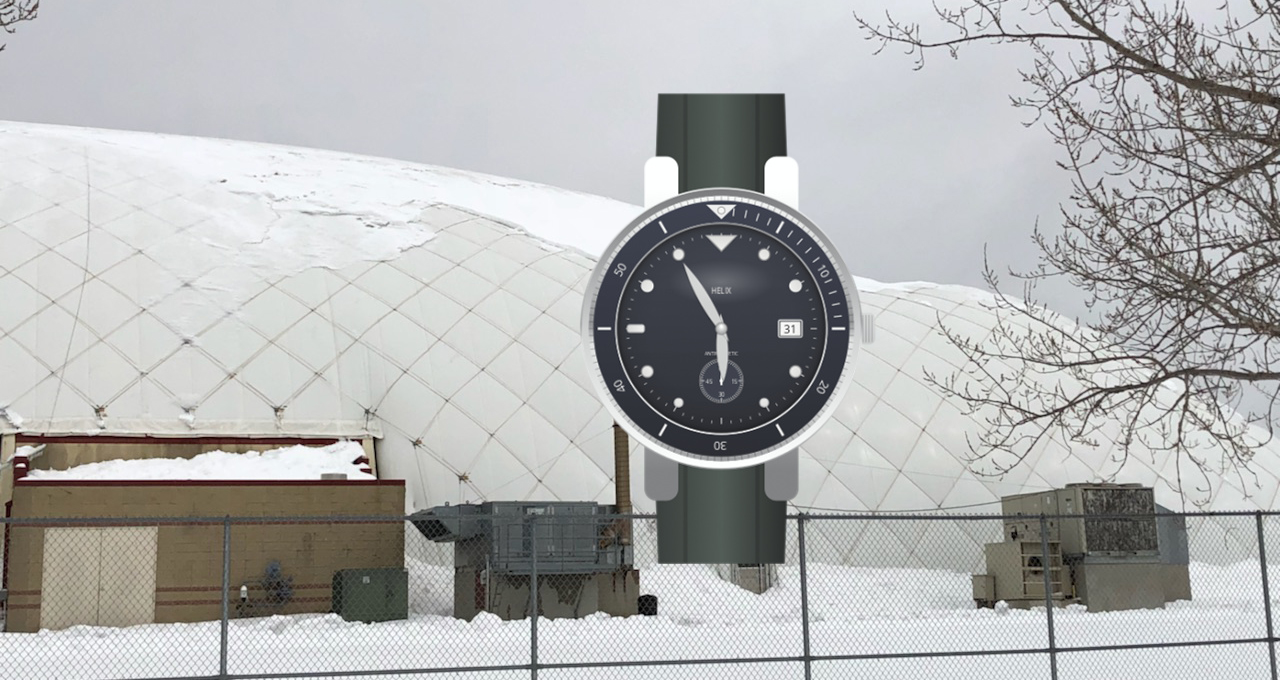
5 h 55 min
